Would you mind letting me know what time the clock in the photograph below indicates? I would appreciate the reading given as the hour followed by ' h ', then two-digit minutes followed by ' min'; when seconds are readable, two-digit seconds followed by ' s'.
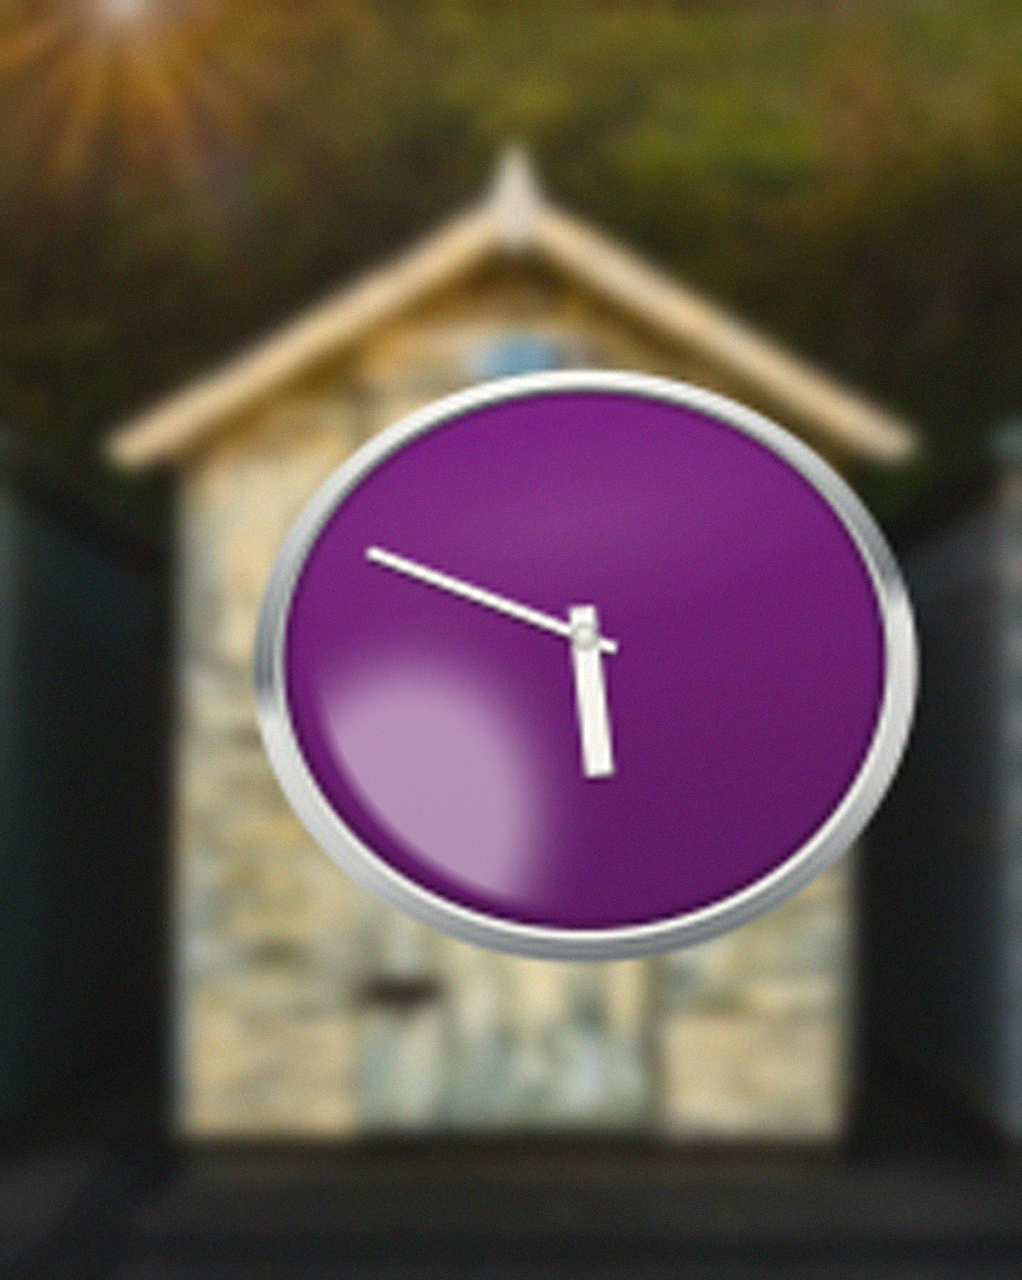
5 h 49 min
